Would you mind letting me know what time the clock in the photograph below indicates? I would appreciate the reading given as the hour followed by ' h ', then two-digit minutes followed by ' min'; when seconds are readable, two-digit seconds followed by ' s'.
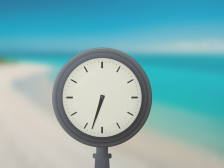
6 h 33 min
